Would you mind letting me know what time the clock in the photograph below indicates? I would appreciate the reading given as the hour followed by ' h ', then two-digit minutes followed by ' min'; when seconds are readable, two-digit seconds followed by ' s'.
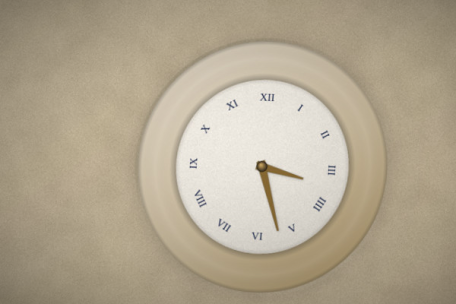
3 h 27 min
